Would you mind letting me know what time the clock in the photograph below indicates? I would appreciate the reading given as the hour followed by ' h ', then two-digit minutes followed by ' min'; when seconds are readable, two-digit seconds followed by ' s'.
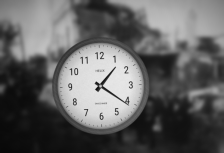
1 h 21 min
